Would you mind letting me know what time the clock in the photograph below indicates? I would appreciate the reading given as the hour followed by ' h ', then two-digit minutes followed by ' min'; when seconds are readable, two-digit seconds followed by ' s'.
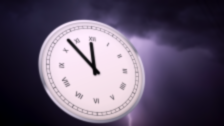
11 h 53 min
